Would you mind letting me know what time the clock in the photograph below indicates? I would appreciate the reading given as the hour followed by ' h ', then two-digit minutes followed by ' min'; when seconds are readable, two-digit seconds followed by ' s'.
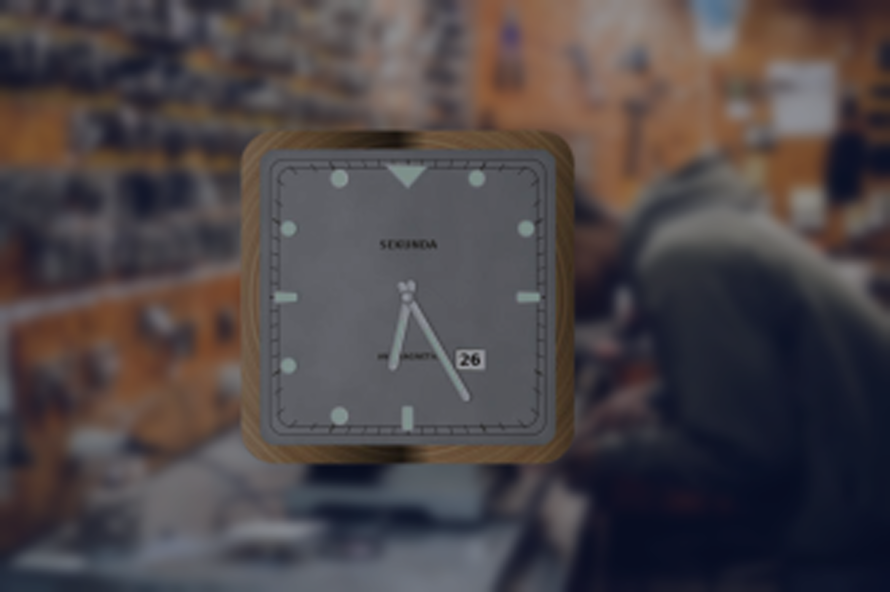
6 h 25 min
